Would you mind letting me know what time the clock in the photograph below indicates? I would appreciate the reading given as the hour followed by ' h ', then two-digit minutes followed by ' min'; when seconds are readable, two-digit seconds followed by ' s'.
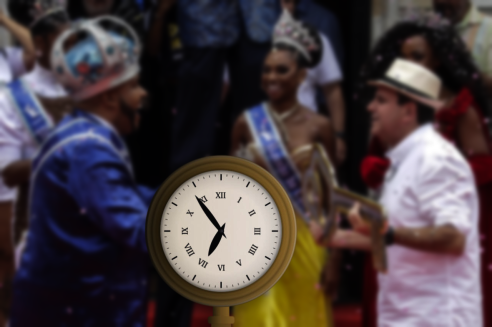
6 h 54 min
